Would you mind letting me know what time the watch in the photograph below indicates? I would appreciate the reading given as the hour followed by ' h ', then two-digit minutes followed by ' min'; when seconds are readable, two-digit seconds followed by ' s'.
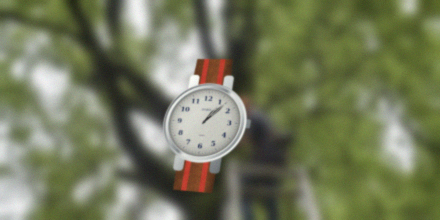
1 h 07 min
